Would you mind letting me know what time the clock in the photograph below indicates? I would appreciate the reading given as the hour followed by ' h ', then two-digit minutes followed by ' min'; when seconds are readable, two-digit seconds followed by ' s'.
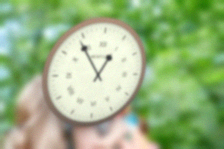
12 h 54 min
